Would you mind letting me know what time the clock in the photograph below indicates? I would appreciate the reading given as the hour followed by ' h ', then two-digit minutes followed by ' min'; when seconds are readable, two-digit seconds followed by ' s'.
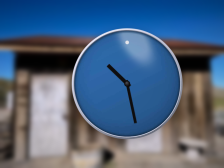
10 h 28 min
